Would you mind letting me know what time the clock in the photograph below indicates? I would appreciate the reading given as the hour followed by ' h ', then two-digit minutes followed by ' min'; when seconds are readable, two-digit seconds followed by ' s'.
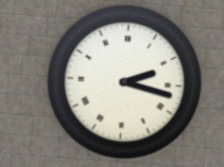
2 h 17 min
